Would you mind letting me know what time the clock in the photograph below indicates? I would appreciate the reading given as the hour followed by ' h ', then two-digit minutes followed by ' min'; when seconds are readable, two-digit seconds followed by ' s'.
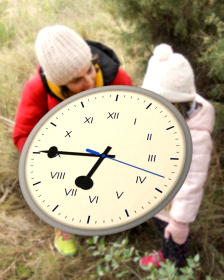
6 h 45 min 18 s
